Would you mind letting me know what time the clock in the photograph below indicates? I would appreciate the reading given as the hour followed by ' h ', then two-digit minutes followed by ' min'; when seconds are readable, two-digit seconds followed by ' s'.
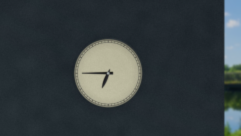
6 h 45 min
